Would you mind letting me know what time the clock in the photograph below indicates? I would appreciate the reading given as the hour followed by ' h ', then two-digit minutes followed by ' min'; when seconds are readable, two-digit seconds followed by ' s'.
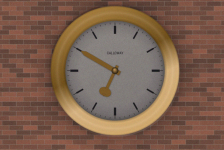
6 h 50 min
